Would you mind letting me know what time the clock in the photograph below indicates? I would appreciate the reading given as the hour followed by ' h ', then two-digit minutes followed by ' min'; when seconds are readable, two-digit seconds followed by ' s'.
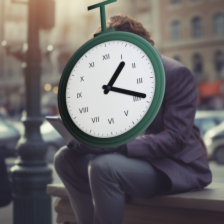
1 h 19 min
